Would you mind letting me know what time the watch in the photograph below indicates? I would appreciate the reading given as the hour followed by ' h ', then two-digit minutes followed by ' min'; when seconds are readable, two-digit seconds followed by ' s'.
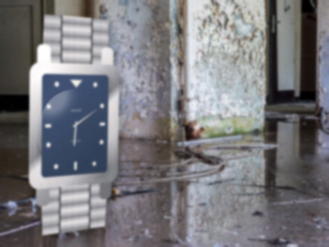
6 h 10 min
